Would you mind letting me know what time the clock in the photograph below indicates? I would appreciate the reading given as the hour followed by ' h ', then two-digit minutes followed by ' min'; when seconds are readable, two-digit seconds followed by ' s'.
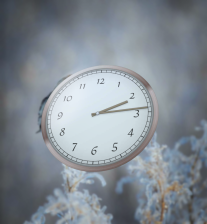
2 h 14 min
